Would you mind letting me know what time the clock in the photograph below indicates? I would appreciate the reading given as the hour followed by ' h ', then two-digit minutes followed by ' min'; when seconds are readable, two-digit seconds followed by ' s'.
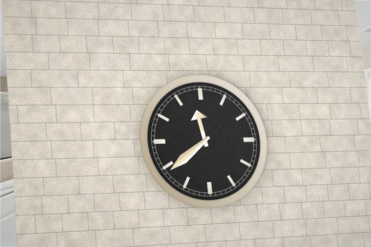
11 h 39 min
